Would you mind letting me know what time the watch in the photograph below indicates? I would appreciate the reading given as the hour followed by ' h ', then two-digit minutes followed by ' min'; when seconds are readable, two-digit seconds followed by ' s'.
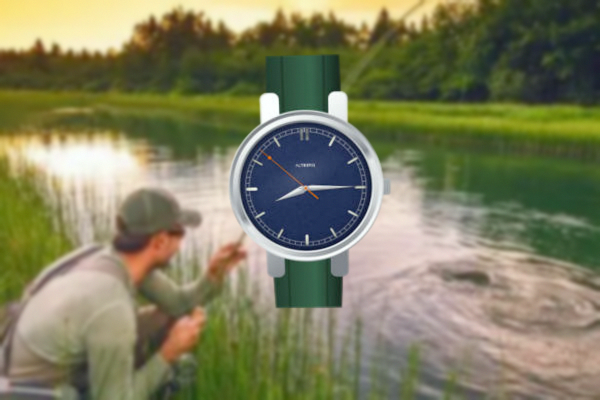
8 h 14 min 52 s
